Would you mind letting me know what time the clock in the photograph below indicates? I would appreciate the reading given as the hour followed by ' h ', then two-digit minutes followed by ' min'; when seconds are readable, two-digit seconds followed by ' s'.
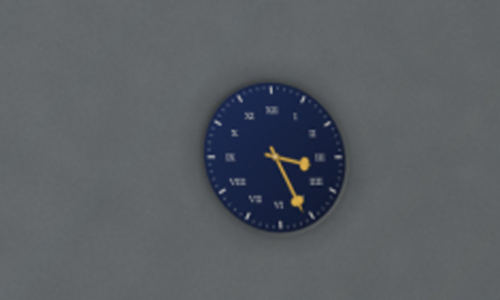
3 h 26 min
